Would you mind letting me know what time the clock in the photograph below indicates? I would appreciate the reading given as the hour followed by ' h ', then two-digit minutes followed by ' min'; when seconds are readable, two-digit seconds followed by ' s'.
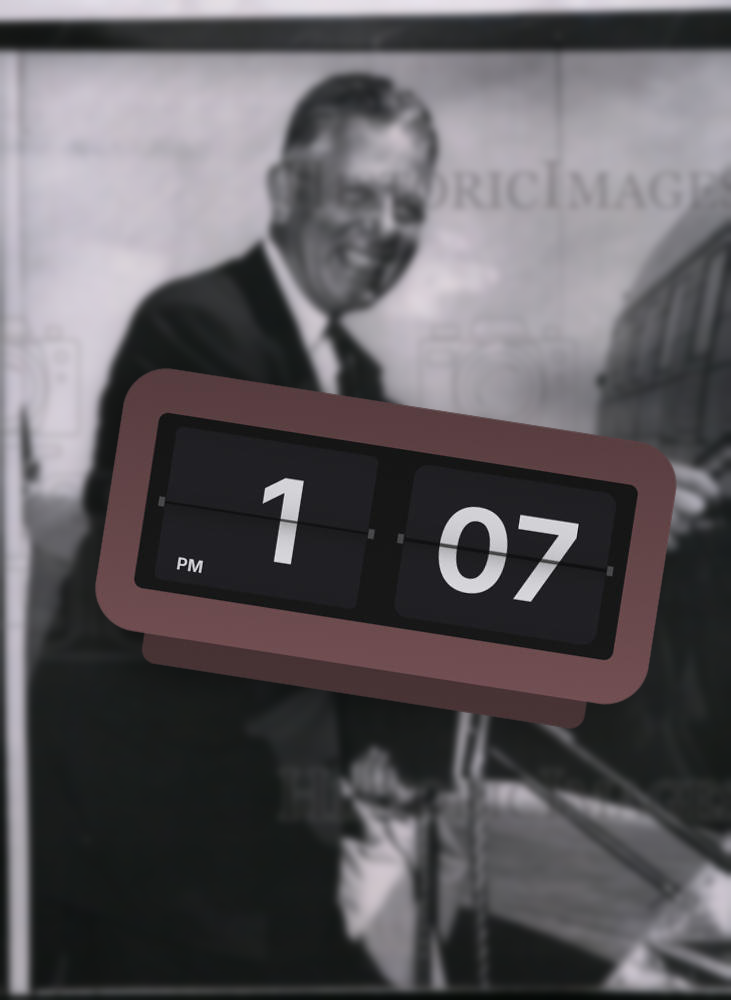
1 h 07 min
